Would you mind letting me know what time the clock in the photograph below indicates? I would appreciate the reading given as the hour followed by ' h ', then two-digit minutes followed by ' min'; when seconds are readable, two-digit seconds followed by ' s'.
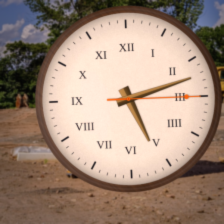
5 h 12 min 15 s
